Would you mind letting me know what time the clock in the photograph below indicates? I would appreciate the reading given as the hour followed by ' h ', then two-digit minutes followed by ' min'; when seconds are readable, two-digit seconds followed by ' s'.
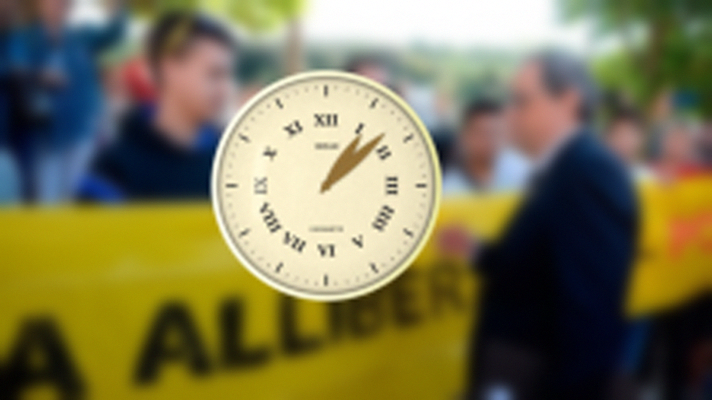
1 h 08 min
